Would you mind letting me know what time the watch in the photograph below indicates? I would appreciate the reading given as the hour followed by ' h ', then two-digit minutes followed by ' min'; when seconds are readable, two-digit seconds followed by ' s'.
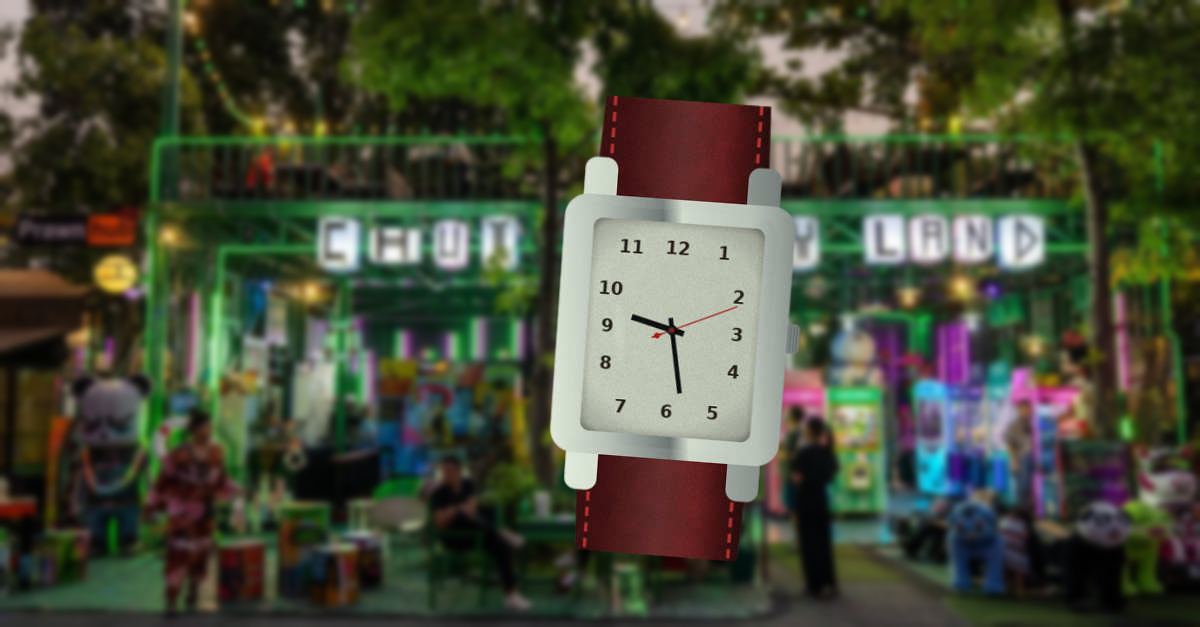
9 h 28 min 11 s
